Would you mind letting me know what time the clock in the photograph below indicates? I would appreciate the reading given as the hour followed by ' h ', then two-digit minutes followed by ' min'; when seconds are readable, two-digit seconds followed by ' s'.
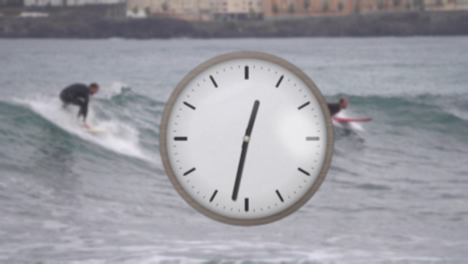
12 h 32 min
